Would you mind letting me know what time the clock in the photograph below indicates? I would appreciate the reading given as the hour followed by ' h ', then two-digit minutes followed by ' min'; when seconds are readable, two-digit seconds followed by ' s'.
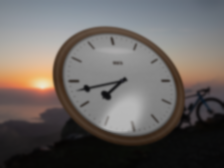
7 h 43 min
